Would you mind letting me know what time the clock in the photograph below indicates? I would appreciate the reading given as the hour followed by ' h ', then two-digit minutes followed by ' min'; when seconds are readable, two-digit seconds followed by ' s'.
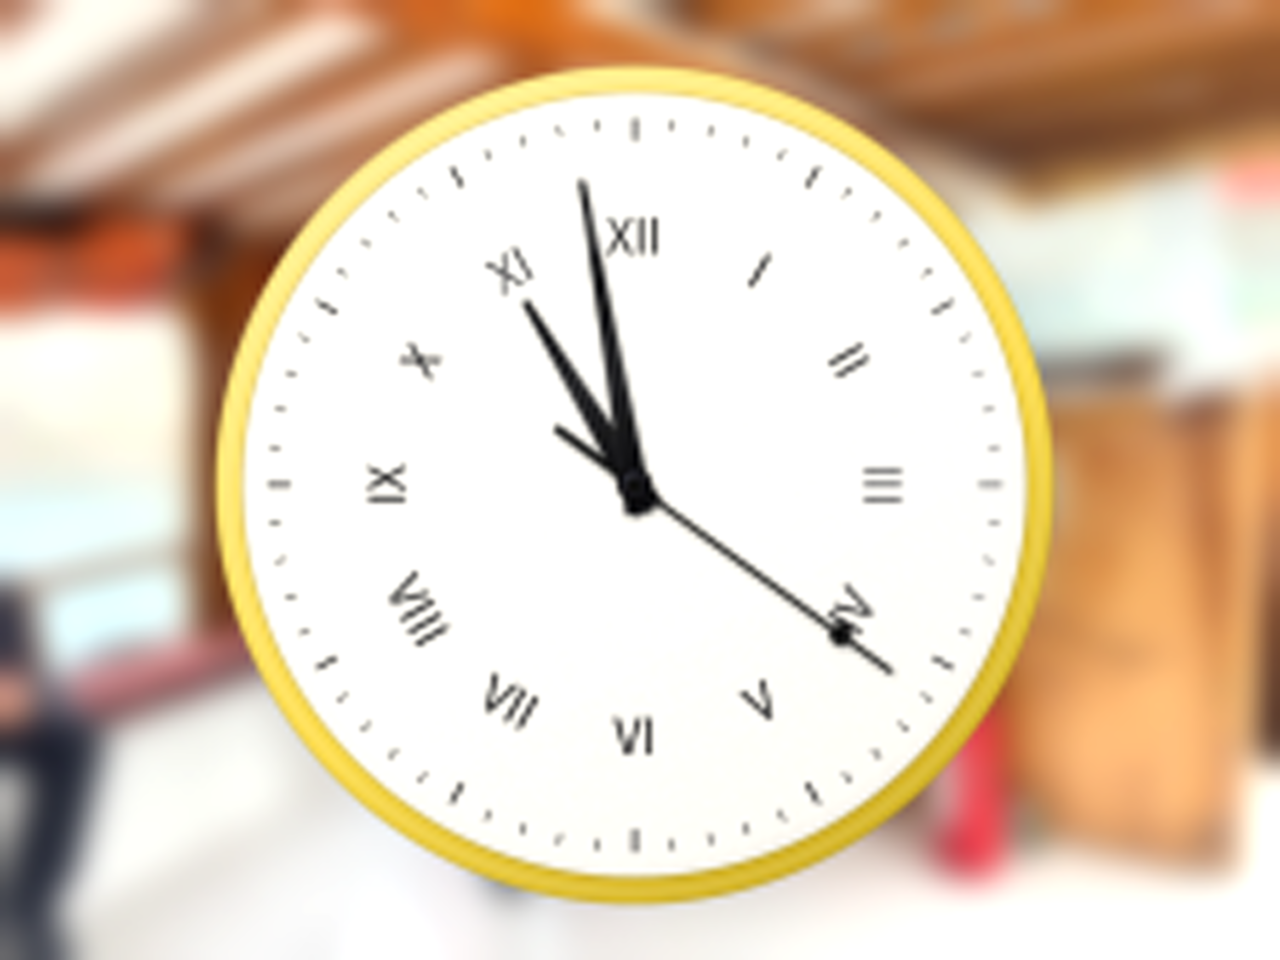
10 h 58 min 21 s
